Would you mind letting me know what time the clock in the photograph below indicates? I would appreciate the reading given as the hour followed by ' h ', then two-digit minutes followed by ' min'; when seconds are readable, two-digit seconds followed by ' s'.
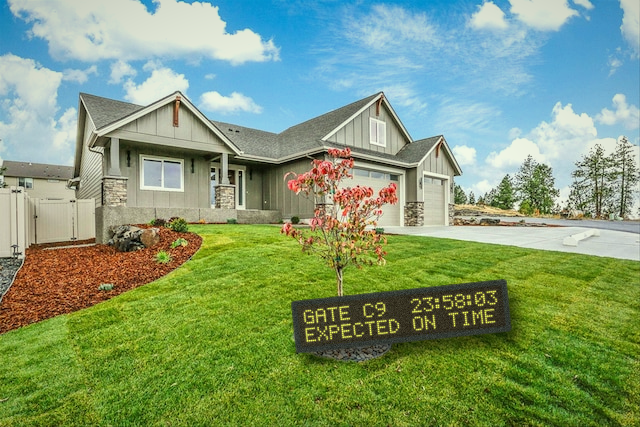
23 h 58 min 03 s
